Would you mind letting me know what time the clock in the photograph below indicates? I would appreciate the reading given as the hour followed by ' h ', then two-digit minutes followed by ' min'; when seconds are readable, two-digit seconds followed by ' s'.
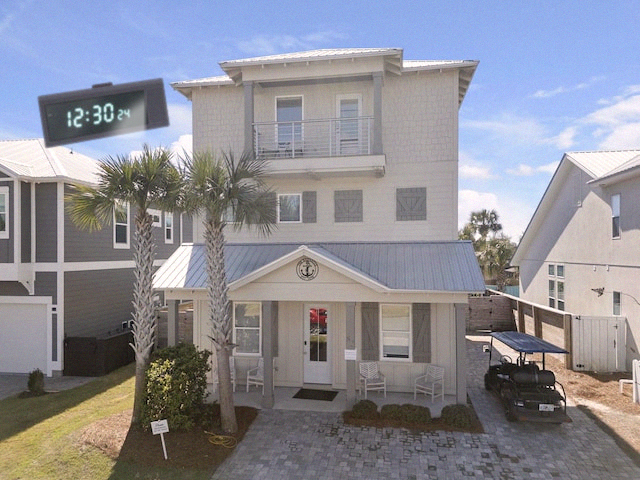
12 h 30 min 24 s
